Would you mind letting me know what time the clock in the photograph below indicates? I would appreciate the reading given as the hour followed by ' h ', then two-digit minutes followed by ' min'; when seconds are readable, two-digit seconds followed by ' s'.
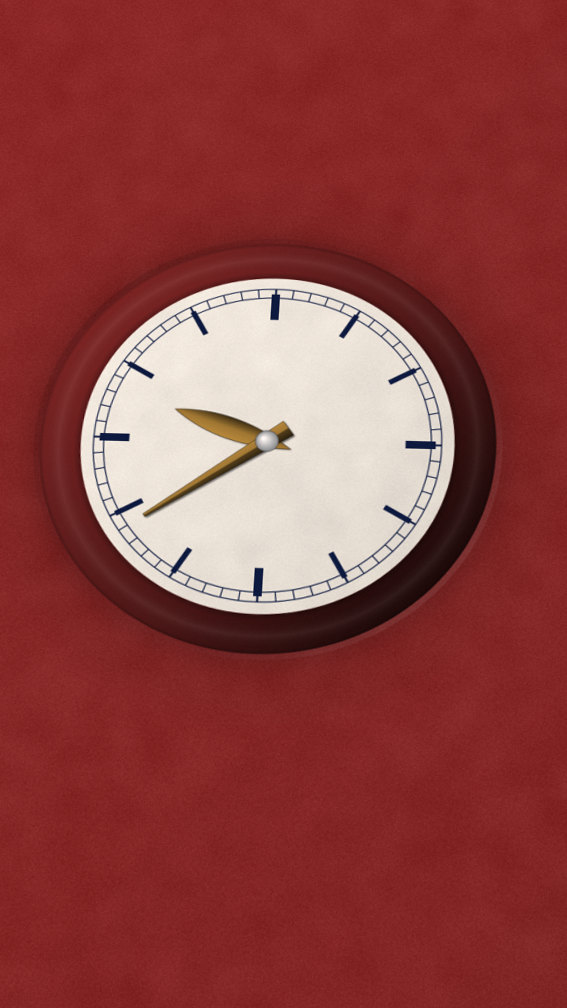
9 h 39 min
